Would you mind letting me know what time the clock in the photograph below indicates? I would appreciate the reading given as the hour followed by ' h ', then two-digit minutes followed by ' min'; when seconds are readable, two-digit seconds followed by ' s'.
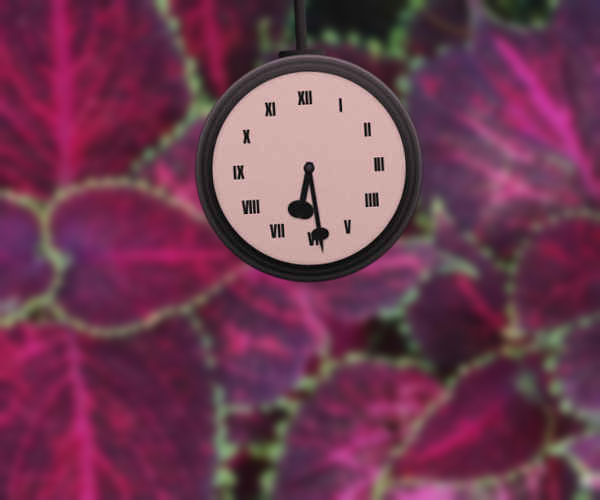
6 h 29 min
